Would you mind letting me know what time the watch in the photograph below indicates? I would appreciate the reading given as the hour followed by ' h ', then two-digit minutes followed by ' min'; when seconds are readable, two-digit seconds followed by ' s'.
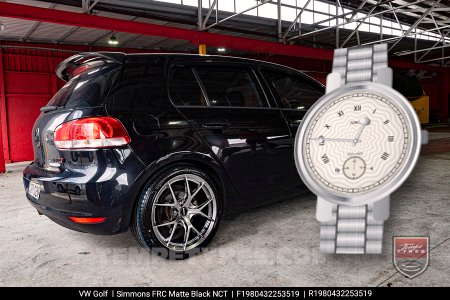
12 h 46 min
